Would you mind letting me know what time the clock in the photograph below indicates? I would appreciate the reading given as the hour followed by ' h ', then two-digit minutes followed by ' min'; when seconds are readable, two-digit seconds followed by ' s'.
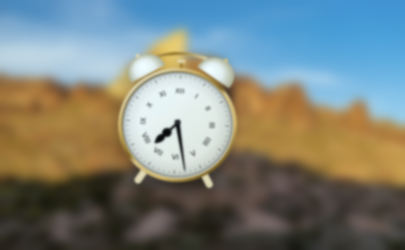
7 h 28 min
